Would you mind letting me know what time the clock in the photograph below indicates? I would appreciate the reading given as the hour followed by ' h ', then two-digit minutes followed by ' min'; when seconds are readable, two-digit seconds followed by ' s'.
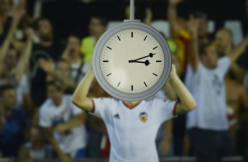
3 h 12 min
